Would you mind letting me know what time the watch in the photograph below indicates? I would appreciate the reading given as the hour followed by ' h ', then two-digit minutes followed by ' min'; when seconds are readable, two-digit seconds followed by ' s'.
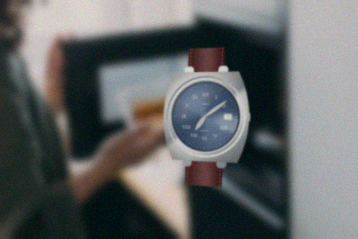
7 h 09 min
